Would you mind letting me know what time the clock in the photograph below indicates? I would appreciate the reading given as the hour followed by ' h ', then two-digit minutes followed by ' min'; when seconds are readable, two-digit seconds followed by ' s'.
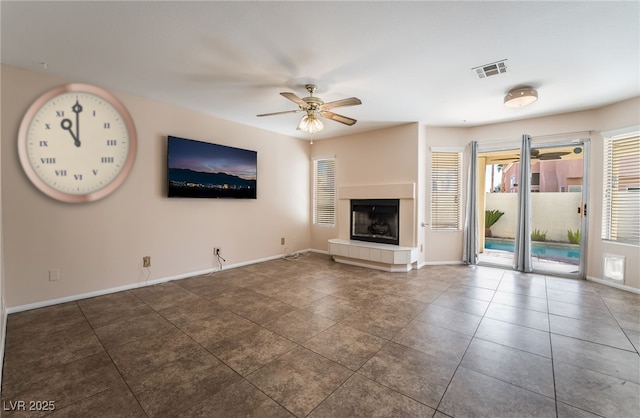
11 h 00 min
